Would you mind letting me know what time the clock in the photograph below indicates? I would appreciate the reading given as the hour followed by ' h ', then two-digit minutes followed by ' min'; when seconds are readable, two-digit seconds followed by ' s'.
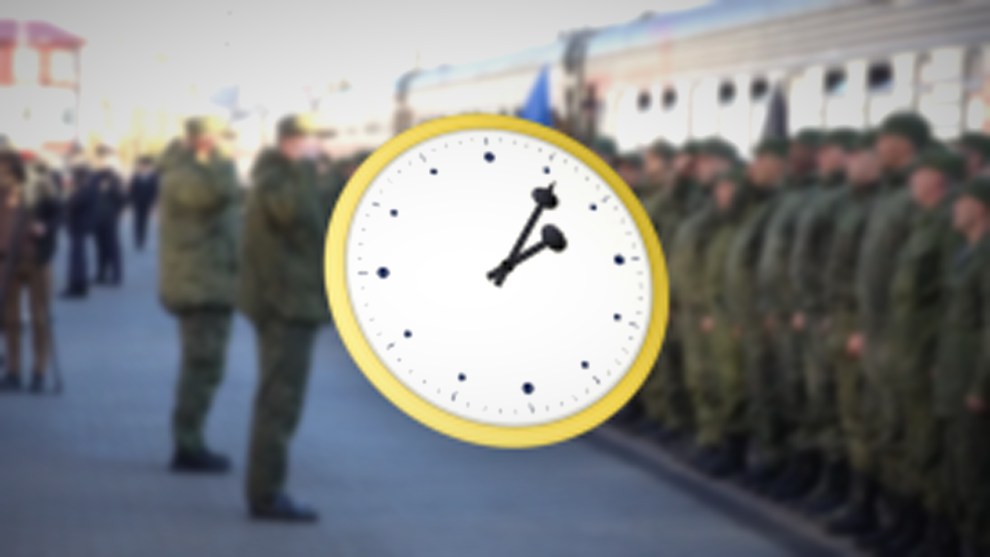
2 h 06 min
